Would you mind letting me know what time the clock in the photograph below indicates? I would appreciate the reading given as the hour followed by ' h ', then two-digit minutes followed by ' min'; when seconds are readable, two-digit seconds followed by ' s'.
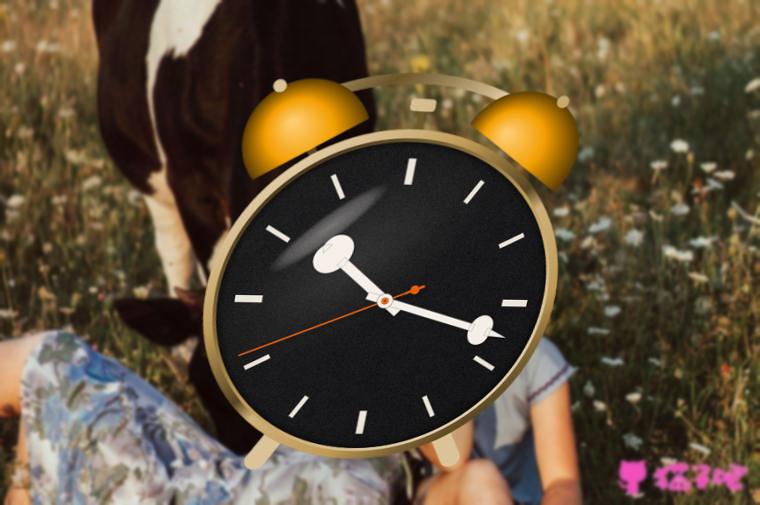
10 h 17 min 41 s
